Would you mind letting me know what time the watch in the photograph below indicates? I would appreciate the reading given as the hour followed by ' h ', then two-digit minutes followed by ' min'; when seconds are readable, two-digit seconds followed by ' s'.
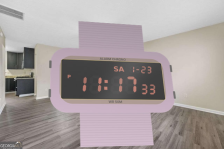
11 h 17 min 33 s
